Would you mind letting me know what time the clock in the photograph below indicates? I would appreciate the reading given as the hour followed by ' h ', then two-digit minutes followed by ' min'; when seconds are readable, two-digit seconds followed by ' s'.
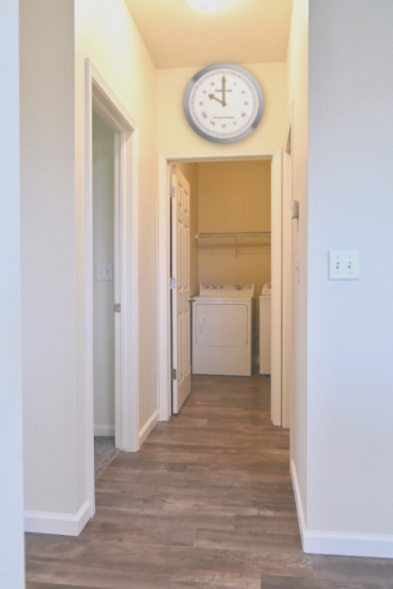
10 h 00 min
